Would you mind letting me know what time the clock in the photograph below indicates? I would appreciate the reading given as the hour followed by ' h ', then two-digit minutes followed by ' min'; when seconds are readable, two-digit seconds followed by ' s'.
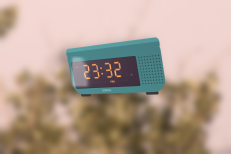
23 h 32 min
